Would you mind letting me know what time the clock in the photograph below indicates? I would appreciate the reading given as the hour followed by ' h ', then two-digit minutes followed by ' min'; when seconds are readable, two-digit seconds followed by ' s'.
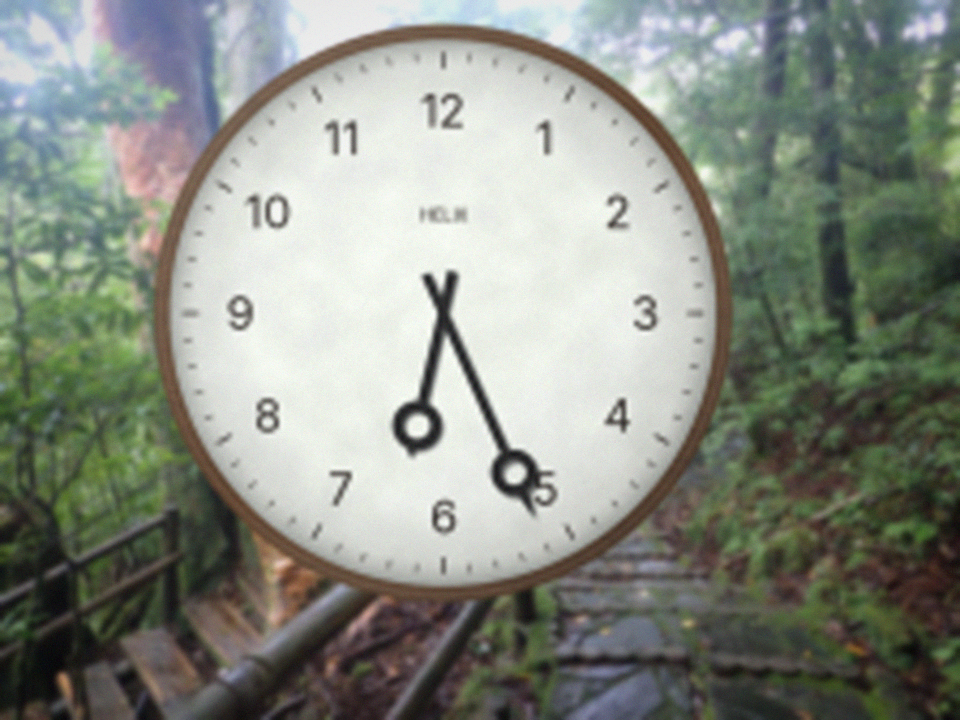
6 h 26 min
